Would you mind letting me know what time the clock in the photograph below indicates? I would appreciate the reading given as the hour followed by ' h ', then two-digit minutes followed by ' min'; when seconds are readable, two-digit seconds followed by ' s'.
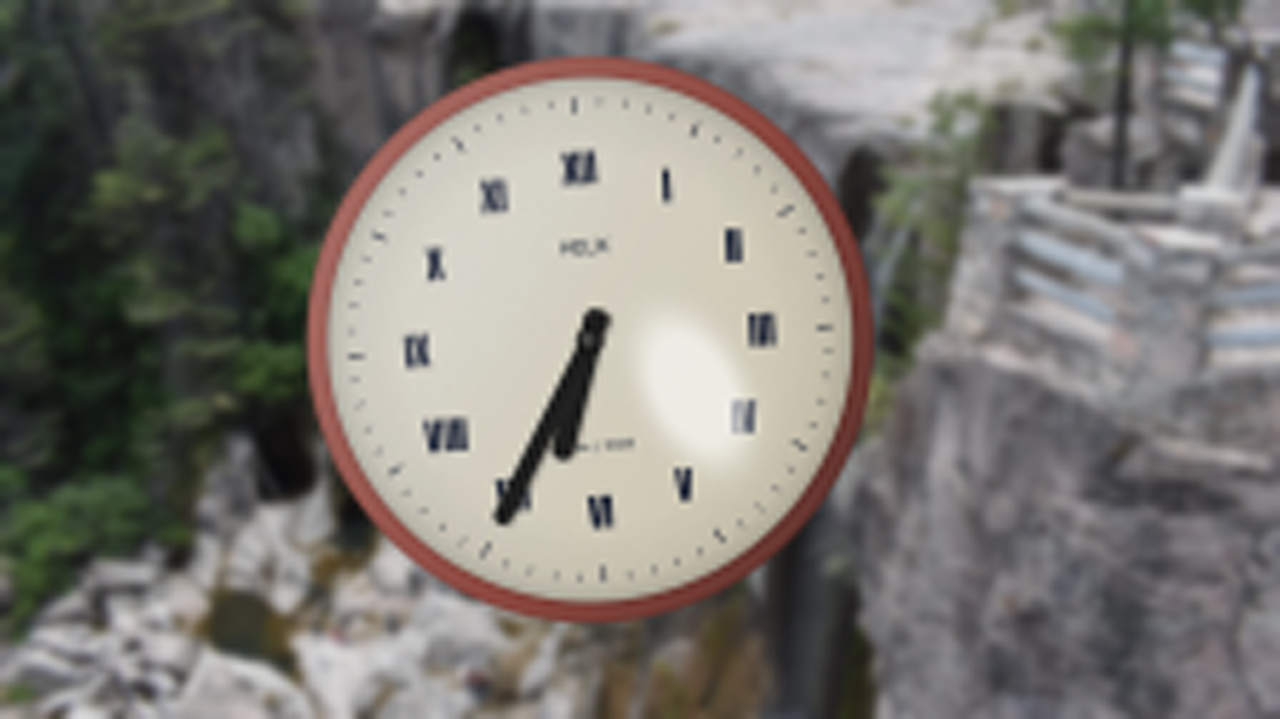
6 h 35 min
